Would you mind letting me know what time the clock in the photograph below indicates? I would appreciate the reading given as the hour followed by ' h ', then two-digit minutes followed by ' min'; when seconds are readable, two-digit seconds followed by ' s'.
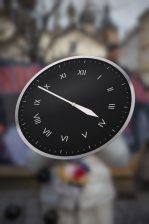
3 h 49 min
